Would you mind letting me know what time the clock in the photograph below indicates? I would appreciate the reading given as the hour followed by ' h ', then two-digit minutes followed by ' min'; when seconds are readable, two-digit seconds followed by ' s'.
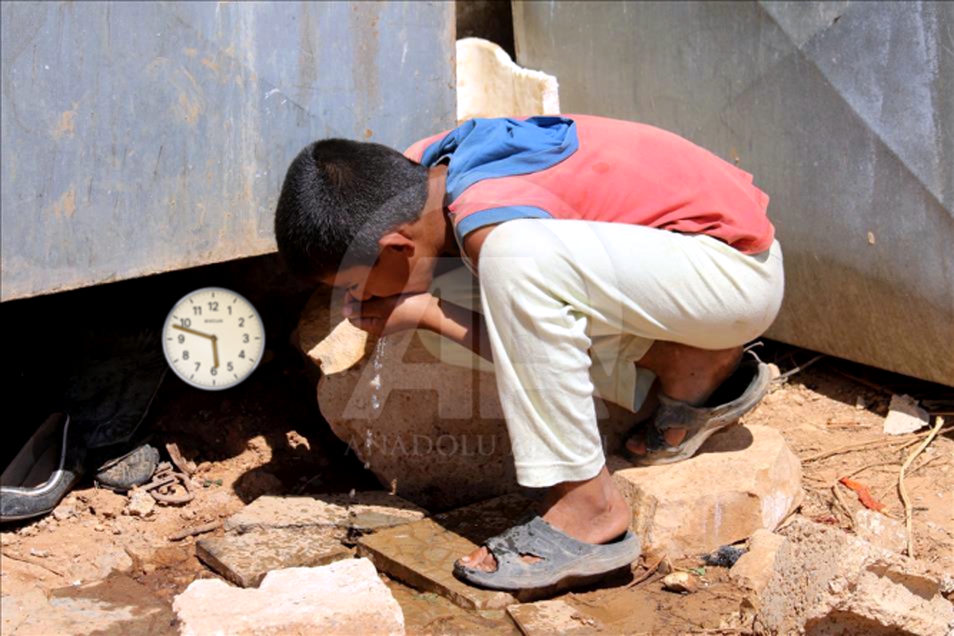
5 h 48 min
